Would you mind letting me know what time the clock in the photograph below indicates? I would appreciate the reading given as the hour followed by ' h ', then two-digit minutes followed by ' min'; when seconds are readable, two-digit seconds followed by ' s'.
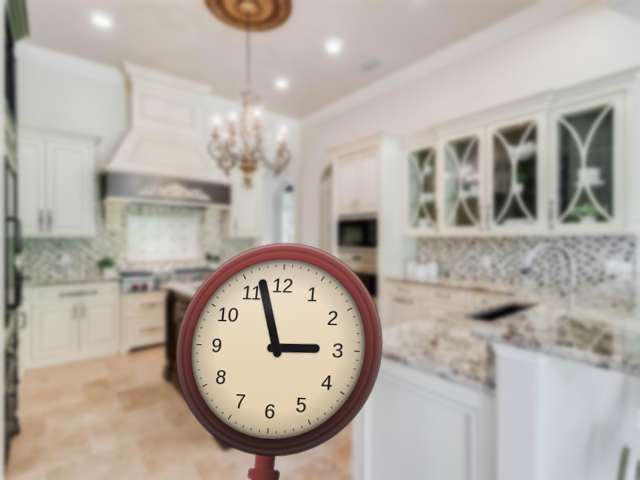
2 h 57 min
